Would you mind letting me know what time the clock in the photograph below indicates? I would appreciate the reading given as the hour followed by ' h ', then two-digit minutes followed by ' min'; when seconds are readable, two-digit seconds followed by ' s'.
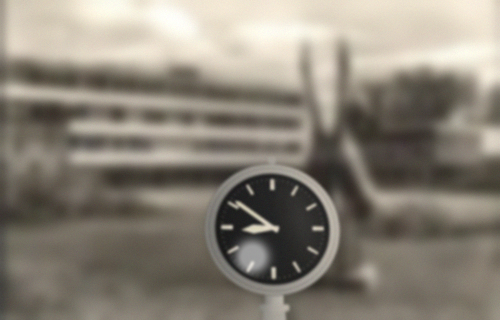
8 h 51 min
